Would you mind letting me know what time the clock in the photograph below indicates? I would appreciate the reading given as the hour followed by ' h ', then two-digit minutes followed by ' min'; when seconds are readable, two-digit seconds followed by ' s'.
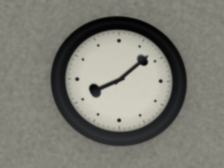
8 h 08 min
